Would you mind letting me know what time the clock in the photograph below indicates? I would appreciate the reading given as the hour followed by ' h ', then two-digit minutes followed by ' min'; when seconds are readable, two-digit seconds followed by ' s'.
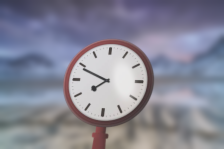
7 h 49 min
